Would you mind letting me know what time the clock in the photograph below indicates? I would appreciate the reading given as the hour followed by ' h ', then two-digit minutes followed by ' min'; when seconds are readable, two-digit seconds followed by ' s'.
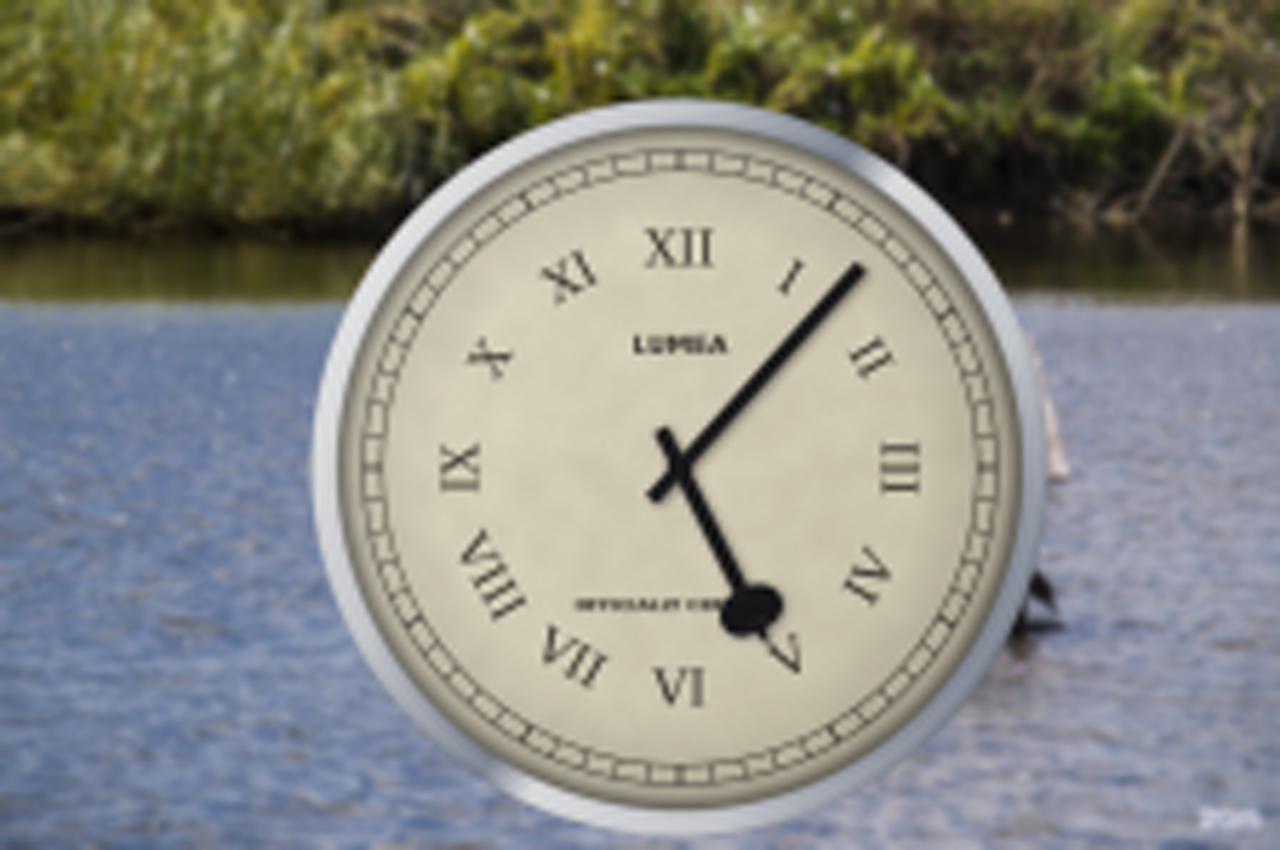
5 h 07 min
